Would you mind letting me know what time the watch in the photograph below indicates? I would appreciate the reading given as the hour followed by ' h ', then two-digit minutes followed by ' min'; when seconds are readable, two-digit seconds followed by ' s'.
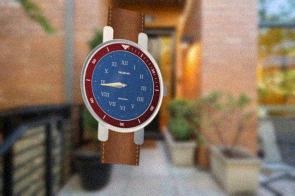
8 h 44 min
